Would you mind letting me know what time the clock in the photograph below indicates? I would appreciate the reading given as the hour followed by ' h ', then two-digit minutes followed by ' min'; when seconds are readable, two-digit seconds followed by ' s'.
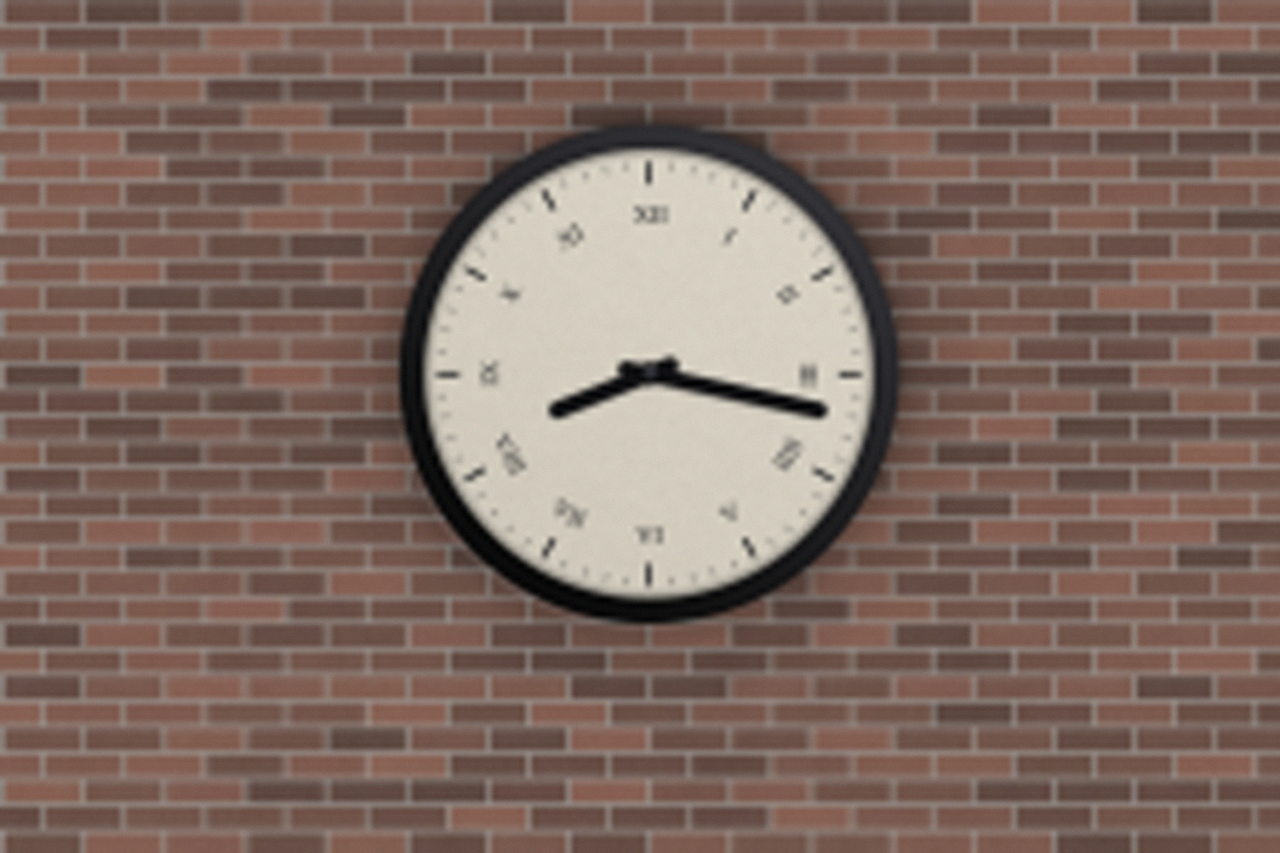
8 h 17 min
